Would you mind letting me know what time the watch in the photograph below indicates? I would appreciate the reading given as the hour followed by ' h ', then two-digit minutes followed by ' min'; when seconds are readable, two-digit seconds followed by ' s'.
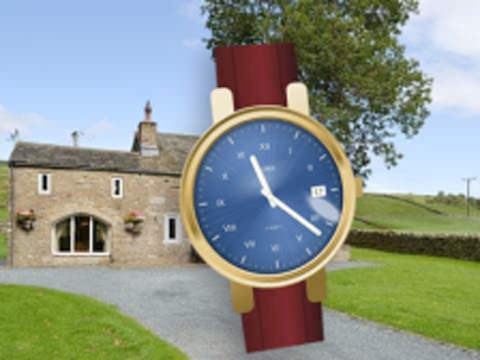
11 h 22 min
